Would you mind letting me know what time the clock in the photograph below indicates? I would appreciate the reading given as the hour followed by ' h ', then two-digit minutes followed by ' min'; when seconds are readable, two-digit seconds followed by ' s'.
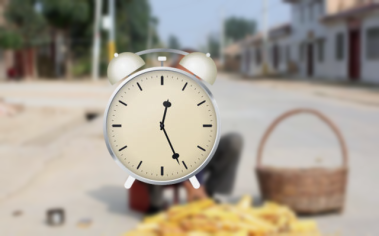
12 h 26 min
